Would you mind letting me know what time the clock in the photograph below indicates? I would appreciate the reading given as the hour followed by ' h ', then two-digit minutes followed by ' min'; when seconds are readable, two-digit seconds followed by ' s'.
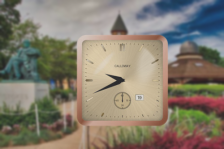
9 h 41 min
